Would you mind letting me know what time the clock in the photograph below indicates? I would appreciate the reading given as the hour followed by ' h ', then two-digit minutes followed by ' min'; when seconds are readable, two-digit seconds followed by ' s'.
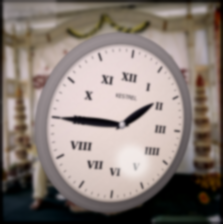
1 h 45 min
